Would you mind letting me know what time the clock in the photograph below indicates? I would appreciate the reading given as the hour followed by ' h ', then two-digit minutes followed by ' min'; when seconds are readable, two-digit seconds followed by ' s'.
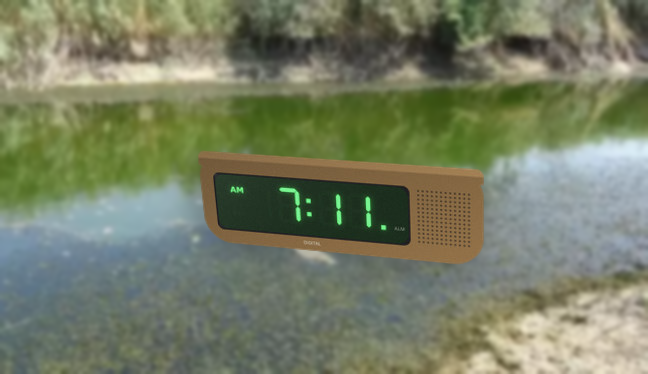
7 h 11 min
